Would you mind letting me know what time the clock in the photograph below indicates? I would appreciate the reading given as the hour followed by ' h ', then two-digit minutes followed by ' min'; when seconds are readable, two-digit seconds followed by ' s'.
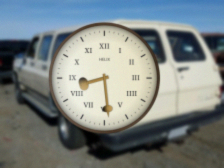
8 h 29 min
